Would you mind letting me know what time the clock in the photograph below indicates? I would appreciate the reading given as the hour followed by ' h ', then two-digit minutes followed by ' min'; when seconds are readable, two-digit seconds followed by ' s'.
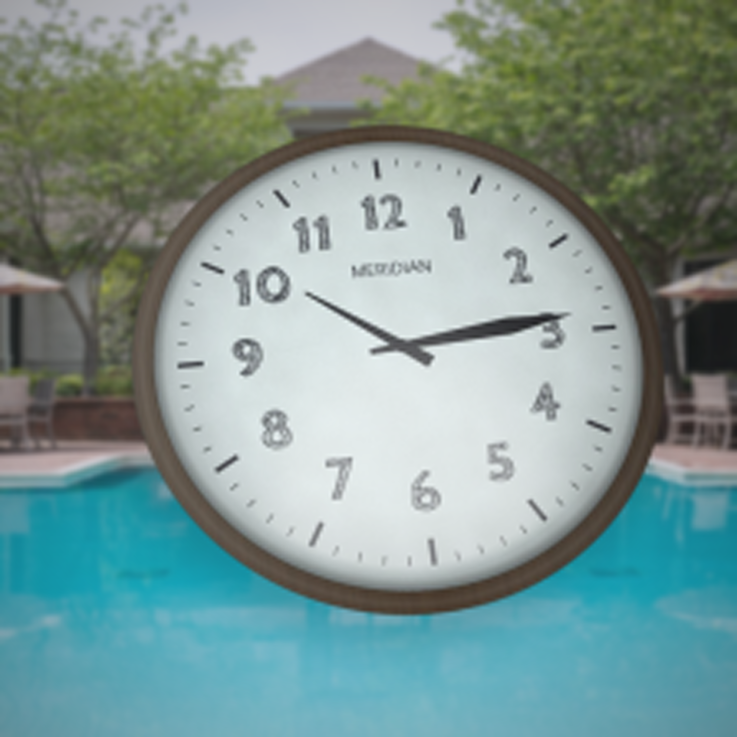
10 h 14 min
